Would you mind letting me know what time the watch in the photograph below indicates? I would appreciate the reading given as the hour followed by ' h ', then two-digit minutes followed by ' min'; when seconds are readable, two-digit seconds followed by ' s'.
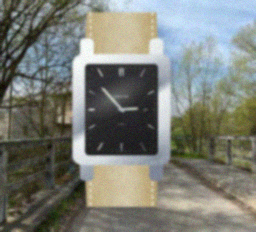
2 h 53 min
